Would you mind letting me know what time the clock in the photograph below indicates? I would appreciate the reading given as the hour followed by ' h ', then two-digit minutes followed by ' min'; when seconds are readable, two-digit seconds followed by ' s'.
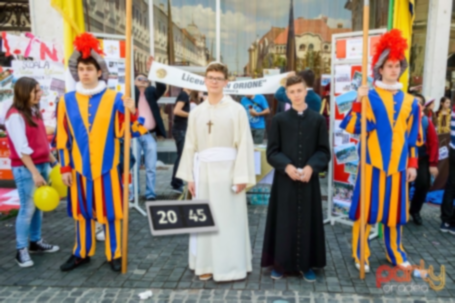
20 h 45 min
